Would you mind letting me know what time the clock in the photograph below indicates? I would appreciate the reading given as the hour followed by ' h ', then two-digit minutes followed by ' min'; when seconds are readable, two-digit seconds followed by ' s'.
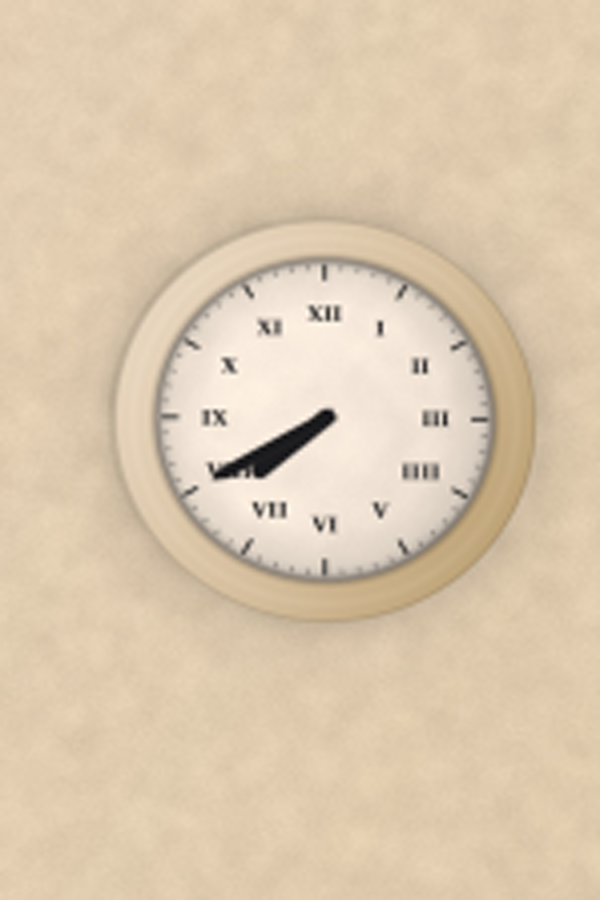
7 h 40 min
